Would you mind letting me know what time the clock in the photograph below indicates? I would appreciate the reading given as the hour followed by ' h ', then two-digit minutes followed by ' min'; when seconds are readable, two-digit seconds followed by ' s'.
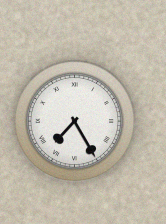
7 h 25 min
